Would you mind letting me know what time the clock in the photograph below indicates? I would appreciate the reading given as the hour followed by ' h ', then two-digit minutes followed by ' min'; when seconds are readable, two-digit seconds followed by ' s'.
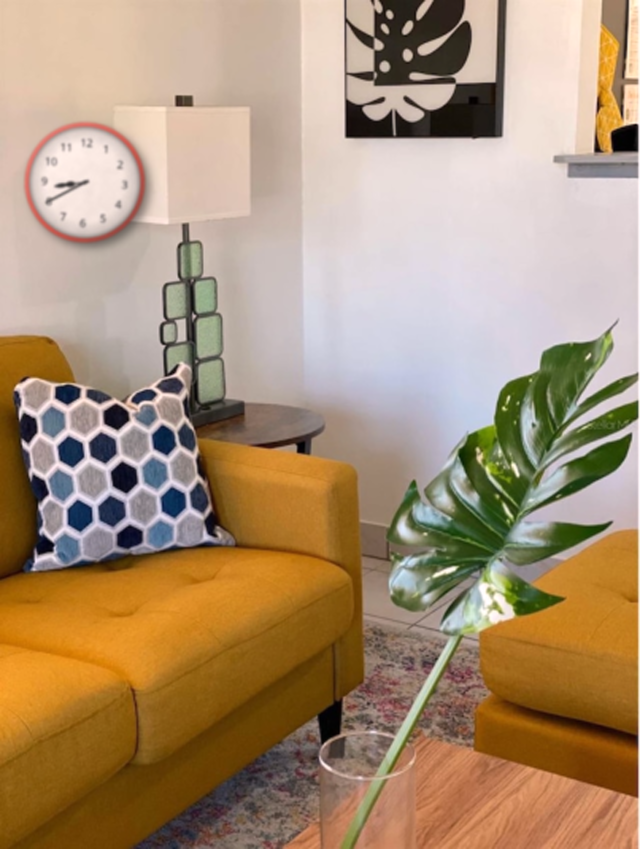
8 h 40 min
